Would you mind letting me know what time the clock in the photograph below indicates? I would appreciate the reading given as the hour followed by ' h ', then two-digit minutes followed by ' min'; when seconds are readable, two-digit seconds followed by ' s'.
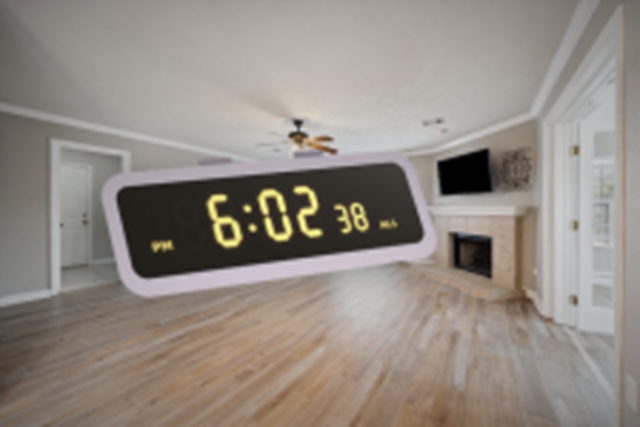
6 h 02 min 38 s
